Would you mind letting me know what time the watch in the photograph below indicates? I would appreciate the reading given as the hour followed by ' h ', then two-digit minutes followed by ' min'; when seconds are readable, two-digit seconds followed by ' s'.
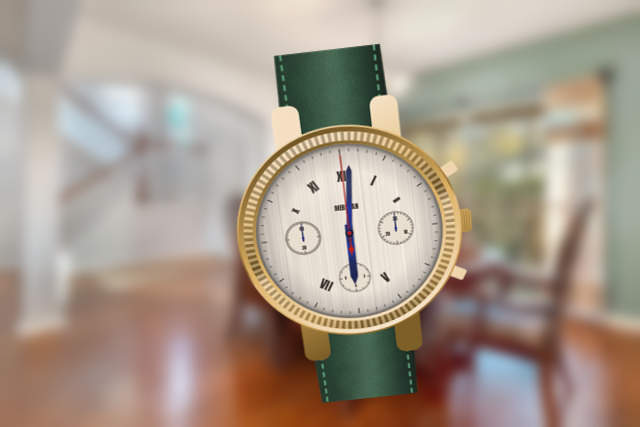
6 h 01 min
